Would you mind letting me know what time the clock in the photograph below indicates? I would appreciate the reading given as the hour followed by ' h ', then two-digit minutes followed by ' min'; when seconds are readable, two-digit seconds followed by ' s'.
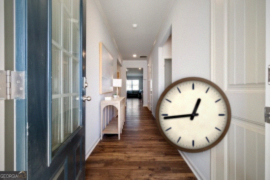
12 h 44 min
